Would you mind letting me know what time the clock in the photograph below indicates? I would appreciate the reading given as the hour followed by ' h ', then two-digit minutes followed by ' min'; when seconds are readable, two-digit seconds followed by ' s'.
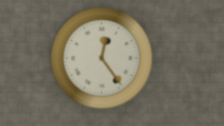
12 h 24 min
